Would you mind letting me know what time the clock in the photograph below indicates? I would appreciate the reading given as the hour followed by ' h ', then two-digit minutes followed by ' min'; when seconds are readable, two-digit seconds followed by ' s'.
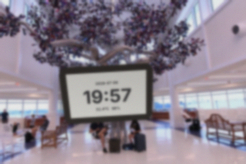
19 h 57 min
